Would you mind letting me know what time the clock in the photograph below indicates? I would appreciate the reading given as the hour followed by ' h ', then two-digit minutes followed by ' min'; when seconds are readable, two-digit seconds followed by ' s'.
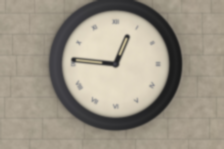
12 h 46 min
